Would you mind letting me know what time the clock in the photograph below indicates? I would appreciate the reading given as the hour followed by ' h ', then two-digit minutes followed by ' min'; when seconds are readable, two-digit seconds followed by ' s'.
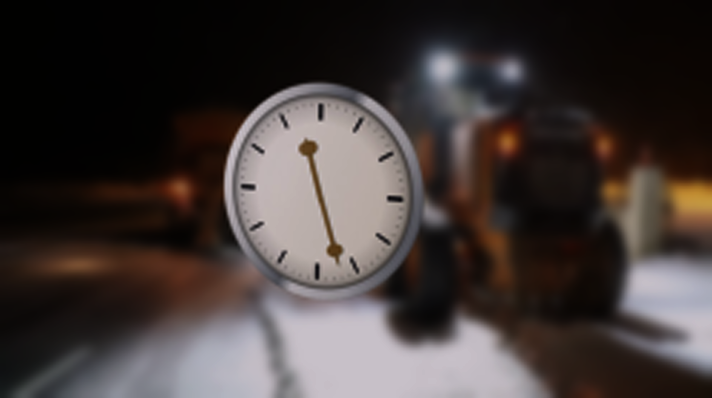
11 h 27 min
